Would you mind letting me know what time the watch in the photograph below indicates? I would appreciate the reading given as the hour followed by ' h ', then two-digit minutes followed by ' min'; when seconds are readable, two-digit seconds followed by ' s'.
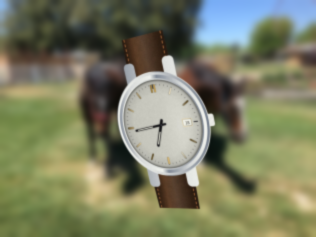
6 h 44 min
